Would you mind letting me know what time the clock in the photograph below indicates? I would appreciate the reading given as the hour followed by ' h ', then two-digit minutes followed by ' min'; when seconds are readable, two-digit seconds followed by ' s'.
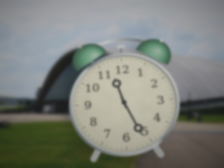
11 h 26 min
